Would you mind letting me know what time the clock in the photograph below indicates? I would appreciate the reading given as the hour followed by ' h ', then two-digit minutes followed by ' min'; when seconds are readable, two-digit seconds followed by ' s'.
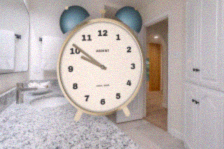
9 h 51 min
